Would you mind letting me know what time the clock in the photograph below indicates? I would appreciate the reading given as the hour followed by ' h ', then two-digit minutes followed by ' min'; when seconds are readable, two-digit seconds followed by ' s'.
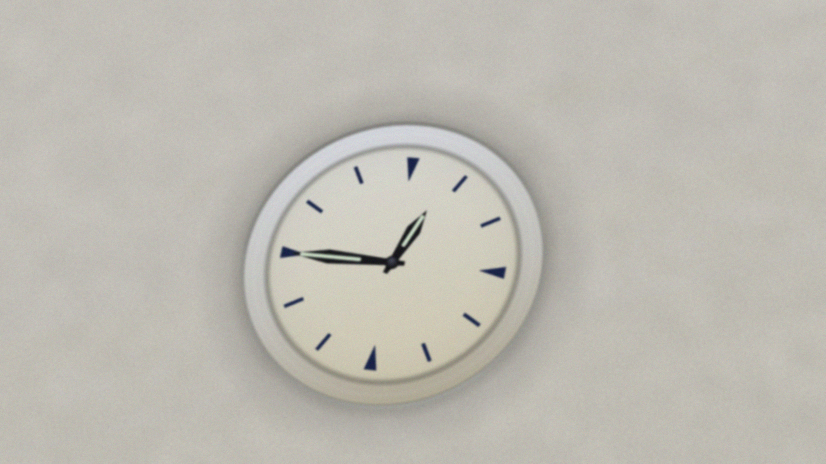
12 h 45 min
